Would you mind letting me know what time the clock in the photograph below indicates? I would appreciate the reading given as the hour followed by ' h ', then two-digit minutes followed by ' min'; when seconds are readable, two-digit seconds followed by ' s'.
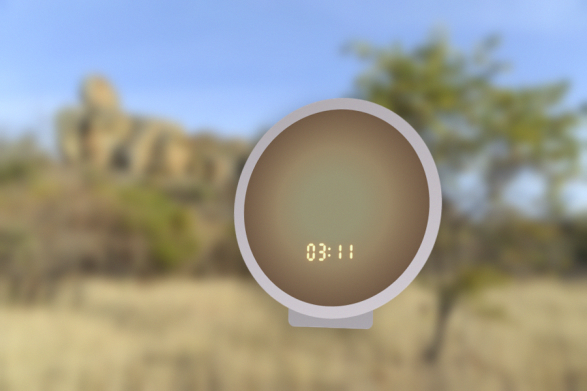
3 h 11 min
